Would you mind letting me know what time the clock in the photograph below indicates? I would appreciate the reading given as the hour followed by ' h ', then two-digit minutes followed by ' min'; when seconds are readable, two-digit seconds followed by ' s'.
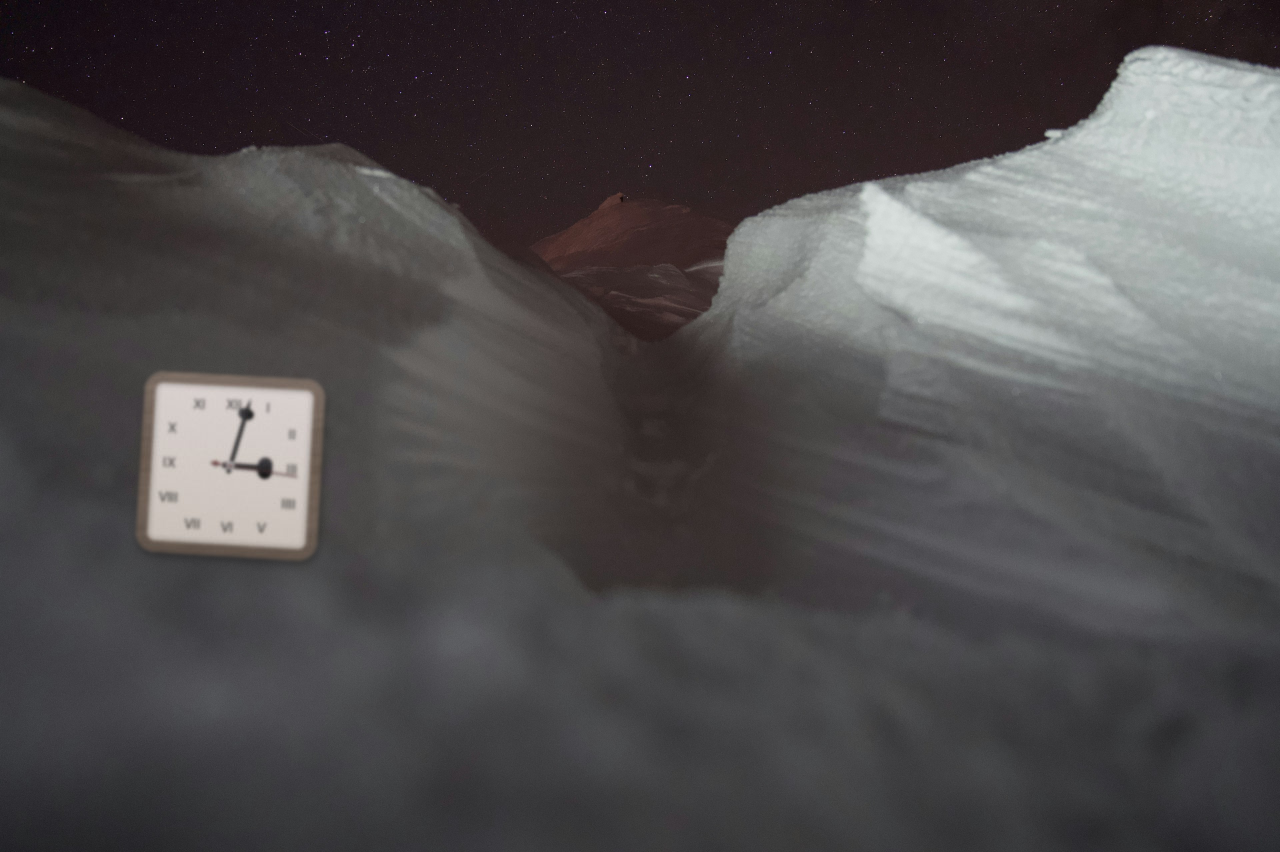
3 h 02 min 16 s
